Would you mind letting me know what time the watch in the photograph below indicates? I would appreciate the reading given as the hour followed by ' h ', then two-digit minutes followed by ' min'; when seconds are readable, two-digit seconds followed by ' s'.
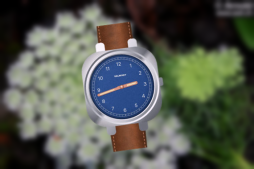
2 h 43 min
